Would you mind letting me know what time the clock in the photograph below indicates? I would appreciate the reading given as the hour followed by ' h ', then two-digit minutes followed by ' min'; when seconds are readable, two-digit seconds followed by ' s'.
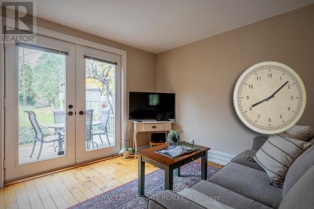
8 h 08 min
